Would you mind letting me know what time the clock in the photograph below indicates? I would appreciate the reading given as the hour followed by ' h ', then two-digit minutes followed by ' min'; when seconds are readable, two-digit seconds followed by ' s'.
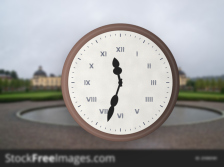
11 h 33 min
